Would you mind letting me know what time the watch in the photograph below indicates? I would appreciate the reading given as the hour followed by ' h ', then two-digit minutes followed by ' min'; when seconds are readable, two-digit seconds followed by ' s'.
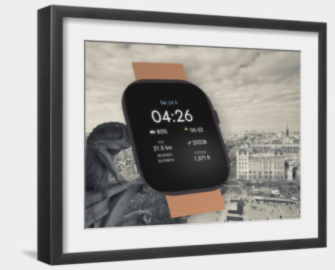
4 h 26 min
